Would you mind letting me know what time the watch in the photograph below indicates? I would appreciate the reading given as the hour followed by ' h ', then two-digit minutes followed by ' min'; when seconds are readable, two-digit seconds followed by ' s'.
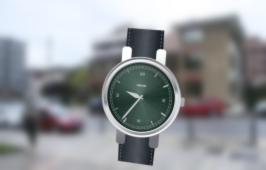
9 h 36 min
